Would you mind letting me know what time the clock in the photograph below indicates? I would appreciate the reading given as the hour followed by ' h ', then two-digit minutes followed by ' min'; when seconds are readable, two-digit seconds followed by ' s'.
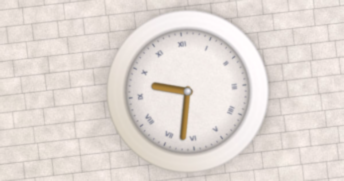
9 h 32 min
